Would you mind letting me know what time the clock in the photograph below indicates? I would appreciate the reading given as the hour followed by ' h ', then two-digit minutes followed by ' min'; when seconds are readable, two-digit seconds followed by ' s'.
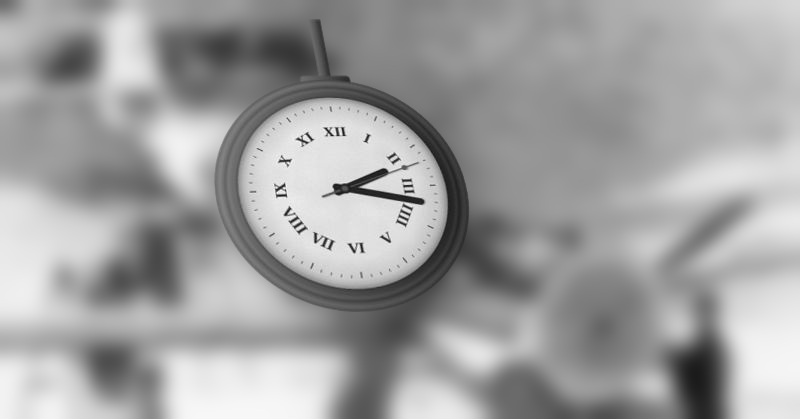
2 h 17 min 12 s
